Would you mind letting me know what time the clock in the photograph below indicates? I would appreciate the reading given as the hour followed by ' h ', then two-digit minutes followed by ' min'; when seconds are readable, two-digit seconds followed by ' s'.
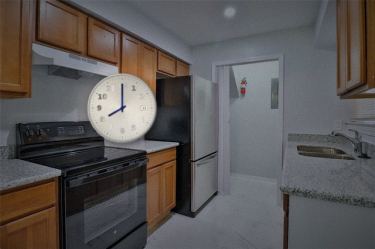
8 h 00 min
